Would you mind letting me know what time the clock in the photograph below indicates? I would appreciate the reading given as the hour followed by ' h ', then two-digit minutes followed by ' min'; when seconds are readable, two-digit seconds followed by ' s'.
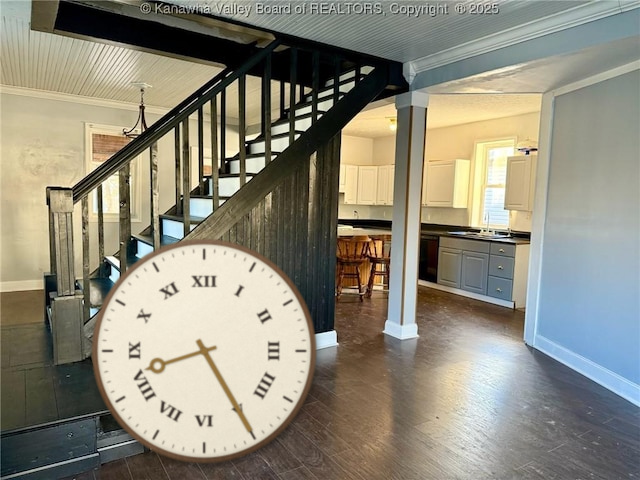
8 h 25 min
